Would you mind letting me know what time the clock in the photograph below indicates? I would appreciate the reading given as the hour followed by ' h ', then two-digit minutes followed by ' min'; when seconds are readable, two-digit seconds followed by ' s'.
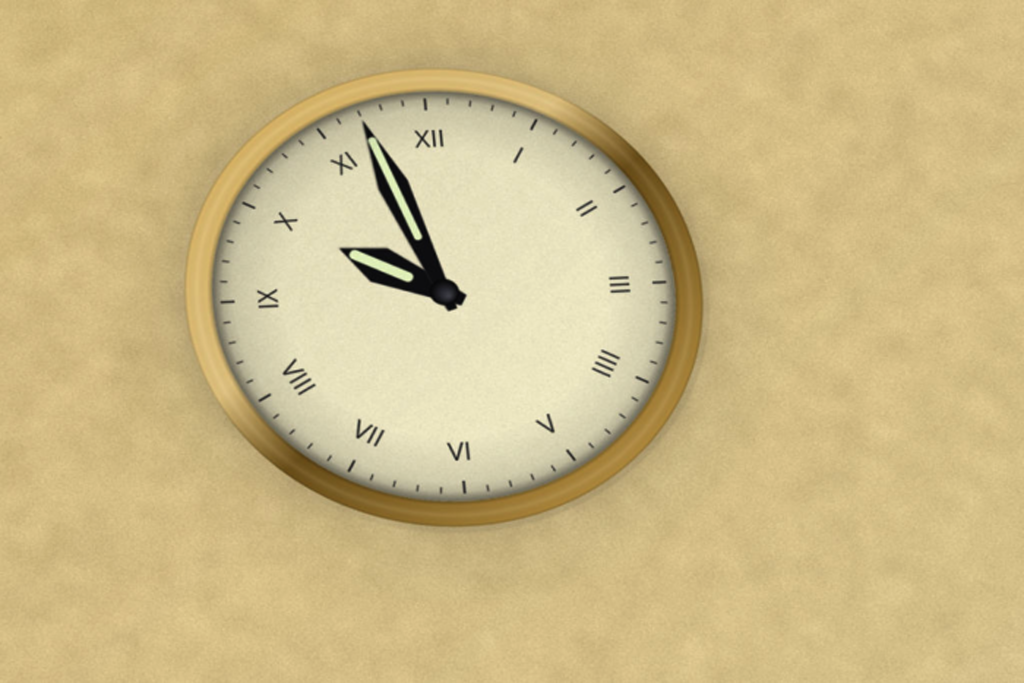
9 h 57 min
